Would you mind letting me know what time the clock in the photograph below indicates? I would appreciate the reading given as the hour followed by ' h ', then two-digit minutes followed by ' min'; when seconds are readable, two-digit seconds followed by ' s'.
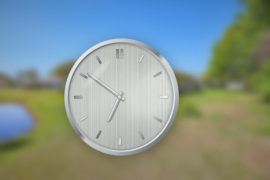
6 h 51 min
